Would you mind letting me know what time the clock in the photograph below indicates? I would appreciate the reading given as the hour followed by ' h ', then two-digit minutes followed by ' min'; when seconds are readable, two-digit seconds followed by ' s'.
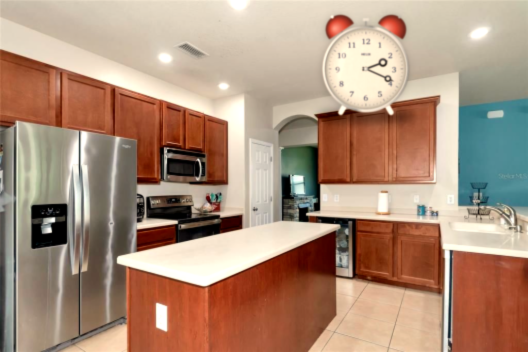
2 h 19 min
